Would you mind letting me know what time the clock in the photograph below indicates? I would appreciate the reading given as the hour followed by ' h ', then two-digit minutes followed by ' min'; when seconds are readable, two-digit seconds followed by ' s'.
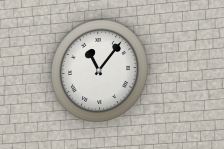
11 h 07 min
